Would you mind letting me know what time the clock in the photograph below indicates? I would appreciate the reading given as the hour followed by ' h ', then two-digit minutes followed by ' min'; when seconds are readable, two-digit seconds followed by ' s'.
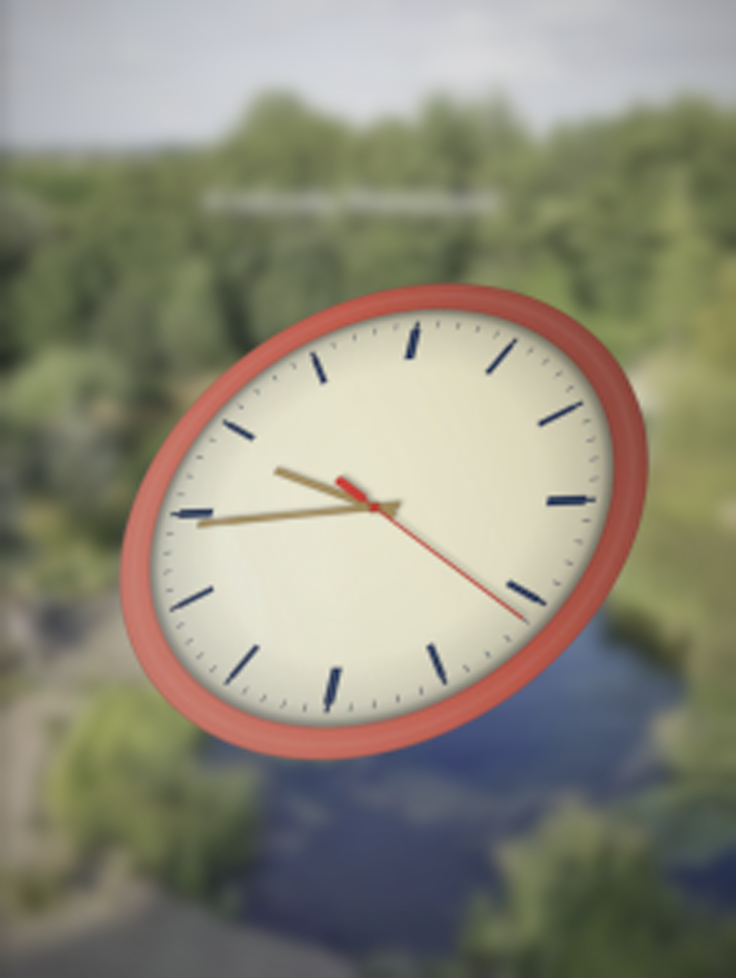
9 h 44 min 21 s
